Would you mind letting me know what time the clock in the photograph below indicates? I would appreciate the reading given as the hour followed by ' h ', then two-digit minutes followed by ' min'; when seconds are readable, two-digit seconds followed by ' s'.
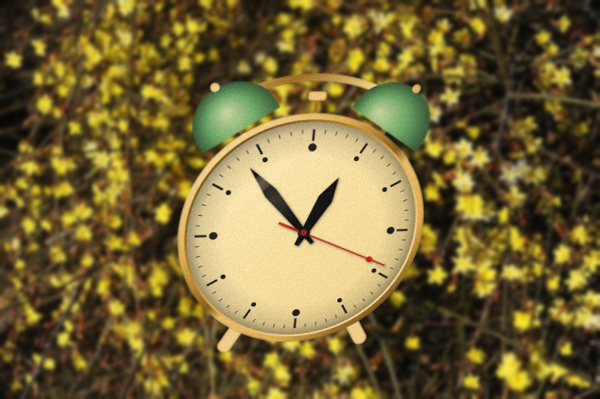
12 h 53 min 19 s
